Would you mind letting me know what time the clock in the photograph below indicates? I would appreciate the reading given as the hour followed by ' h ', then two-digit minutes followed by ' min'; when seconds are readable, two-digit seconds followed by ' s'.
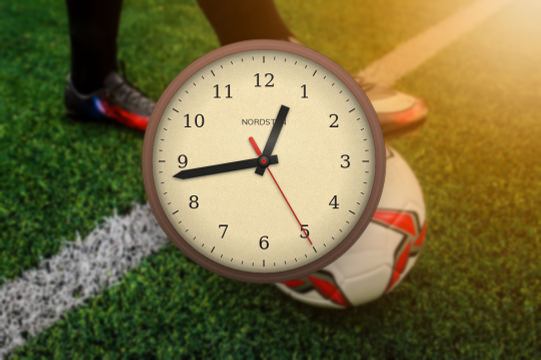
12 h 43 min 25 s
